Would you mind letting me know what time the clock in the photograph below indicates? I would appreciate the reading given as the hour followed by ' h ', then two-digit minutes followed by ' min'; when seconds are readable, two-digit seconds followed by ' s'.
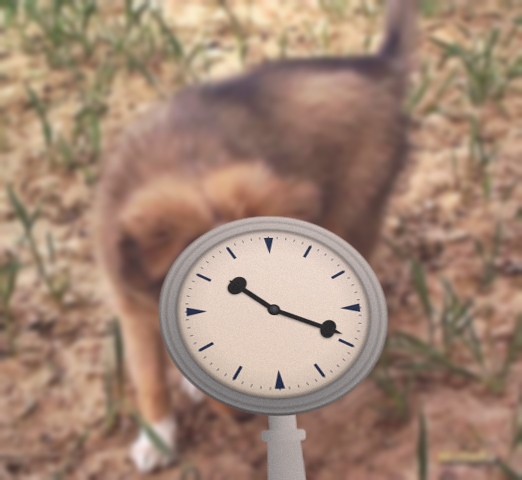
10 h 19 min
